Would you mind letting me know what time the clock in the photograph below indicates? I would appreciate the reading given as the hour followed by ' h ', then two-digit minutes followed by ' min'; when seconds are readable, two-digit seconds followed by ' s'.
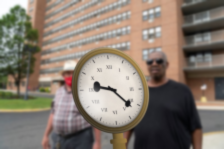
9 h 22 min
